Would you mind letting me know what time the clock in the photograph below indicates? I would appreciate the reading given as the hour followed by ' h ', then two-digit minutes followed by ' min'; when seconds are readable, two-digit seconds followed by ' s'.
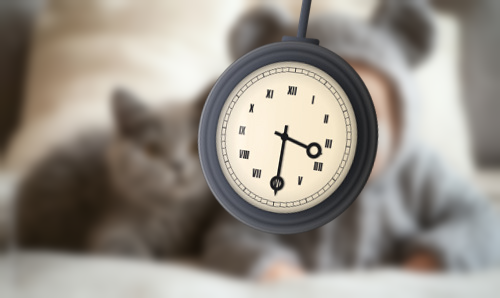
3 h 30 min
